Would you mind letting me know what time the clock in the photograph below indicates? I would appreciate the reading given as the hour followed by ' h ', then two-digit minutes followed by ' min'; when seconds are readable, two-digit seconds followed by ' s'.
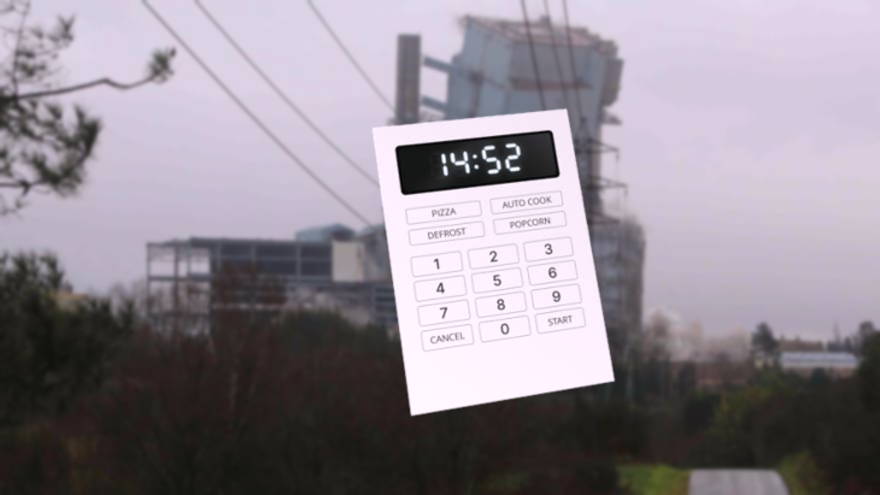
14 h 52 min
